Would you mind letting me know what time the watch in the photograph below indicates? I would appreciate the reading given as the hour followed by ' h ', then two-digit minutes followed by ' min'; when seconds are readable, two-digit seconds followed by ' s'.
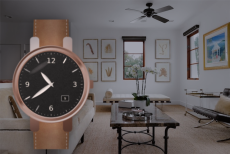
10 h 39 min
